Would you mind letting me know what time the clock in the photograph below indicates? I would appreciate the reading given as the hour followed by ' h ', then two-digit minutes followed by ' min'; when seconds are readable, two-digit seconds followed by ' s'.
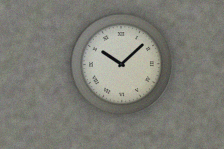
10 h 08 min
